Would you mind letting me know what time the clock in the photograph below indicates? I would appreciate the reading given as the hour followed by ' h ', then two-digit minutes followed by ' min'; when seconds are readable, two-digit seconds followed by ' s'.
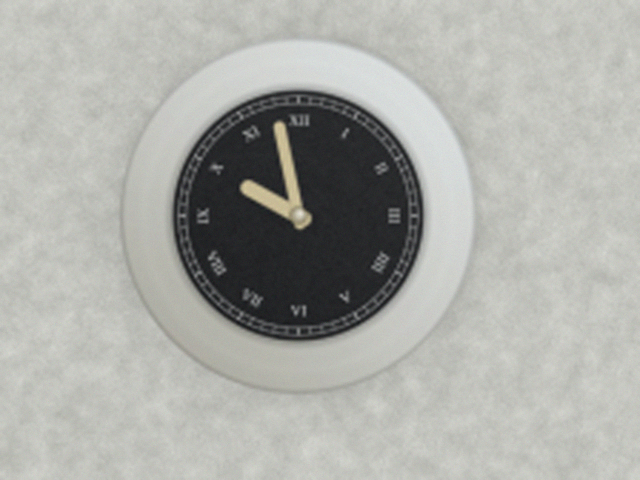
9 h 58 min
